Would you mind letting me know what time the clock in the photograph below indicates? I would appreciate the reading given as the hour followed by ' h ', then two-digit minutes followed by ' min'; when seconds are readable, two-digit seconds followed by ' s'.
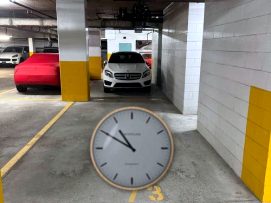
10 h 50 min
